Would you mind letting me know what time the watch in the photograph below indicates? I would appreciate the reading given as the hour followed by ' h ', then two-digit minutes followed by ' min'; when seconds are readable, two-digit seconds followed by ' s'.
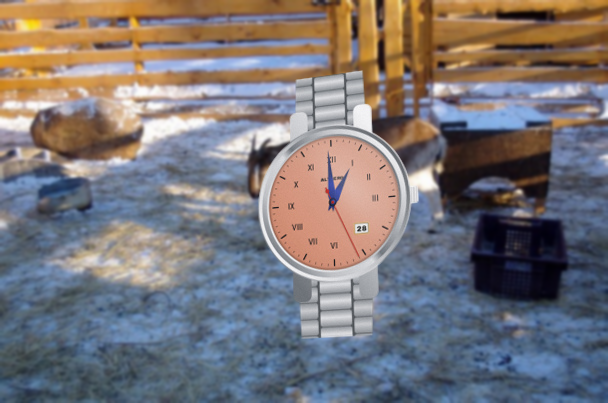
12 h 59 min 26 s
